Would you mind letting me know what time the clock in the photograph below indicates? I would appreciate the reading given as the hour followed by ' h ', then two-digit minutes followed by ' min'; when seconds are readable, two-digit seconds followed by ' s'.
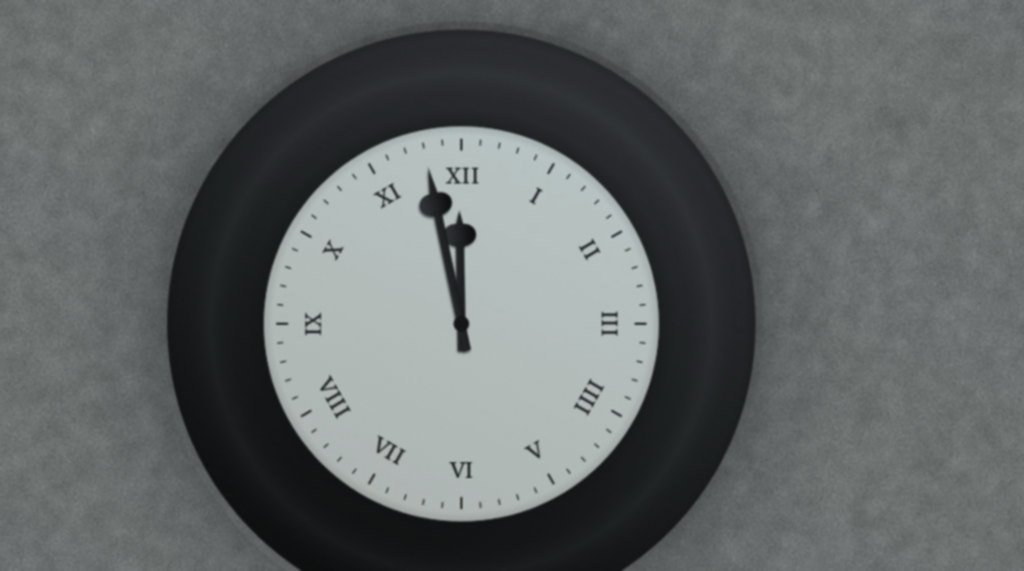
11 h 58 min
